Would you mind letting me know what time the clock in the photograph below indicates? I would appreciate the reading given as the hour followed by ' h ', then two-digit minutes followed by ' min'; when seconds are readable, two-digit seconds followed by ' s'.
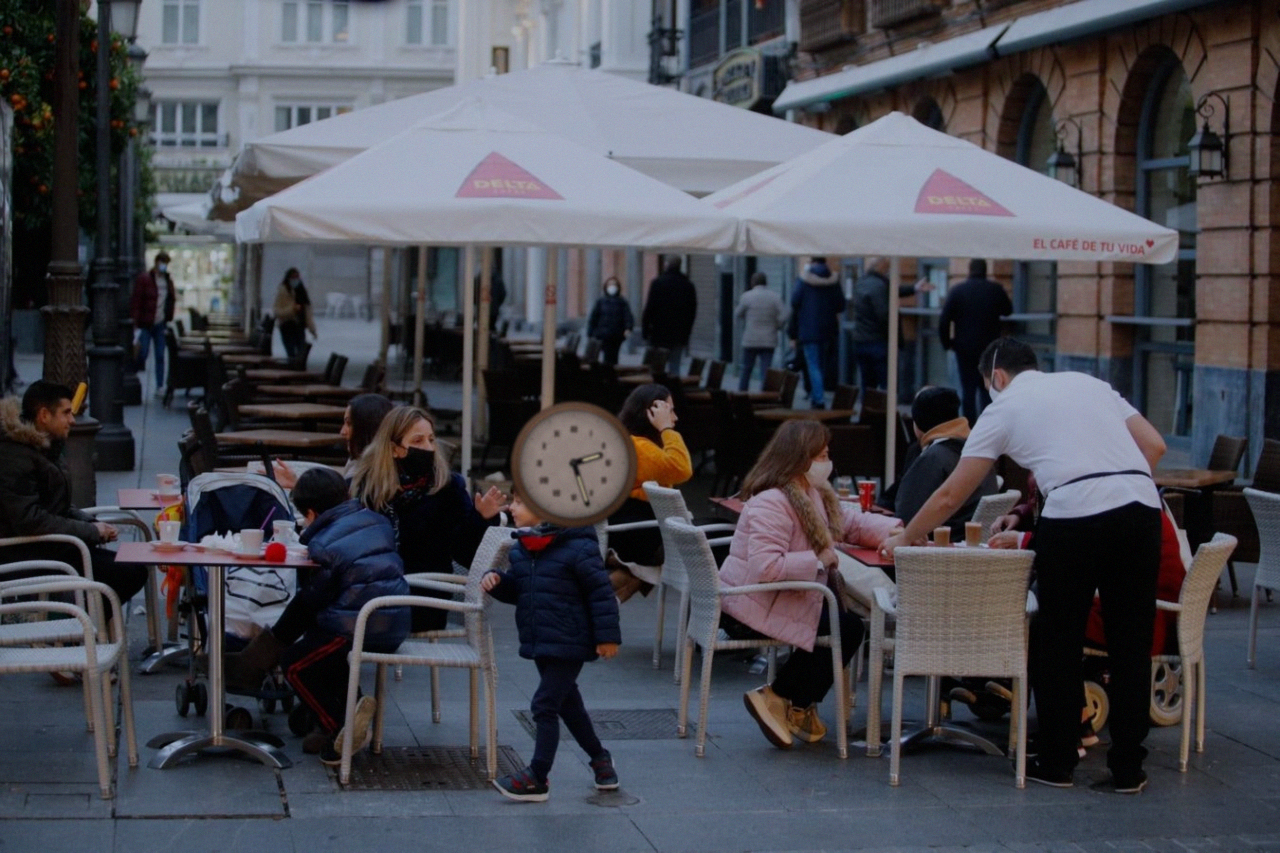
2 h 27 min
